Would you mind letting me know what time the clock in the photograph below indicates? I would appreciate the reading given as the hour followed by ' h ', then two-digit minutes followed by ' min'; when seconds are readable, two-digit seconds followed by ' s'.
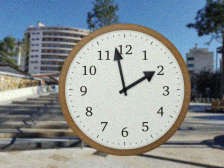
1 h 58 min
